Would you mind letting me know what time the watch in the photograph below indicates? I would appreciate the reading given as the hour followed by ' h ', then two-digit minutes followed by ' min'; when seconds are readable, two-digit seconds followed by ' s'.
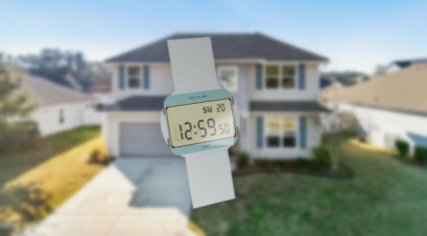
12 h 59 min 50 s
